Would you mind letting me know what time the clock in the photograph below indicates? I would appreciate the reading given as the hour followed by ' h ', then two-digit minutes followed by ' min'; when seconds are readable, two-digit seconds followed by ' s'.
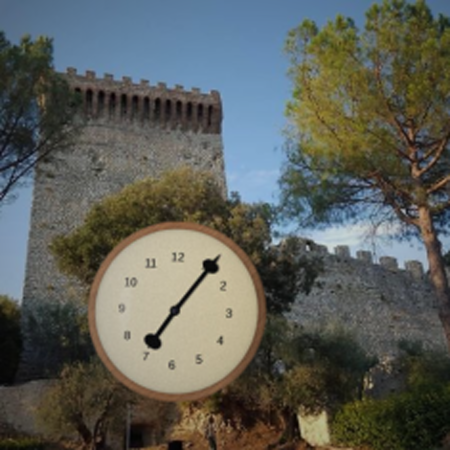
7 h 06 min
